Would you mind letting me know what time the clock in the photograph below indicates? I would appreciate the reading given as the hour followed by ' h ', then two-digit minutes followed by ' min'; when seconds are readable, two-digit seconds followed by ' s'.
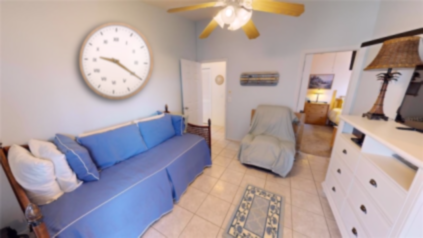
9 h 20 min
